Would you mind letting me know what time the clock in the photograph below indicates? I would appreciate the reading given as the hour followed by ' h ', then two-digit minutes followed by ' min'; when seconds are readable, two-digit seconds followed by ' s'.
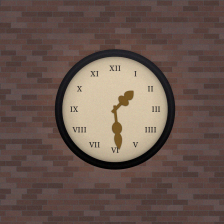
1 h 29 min
